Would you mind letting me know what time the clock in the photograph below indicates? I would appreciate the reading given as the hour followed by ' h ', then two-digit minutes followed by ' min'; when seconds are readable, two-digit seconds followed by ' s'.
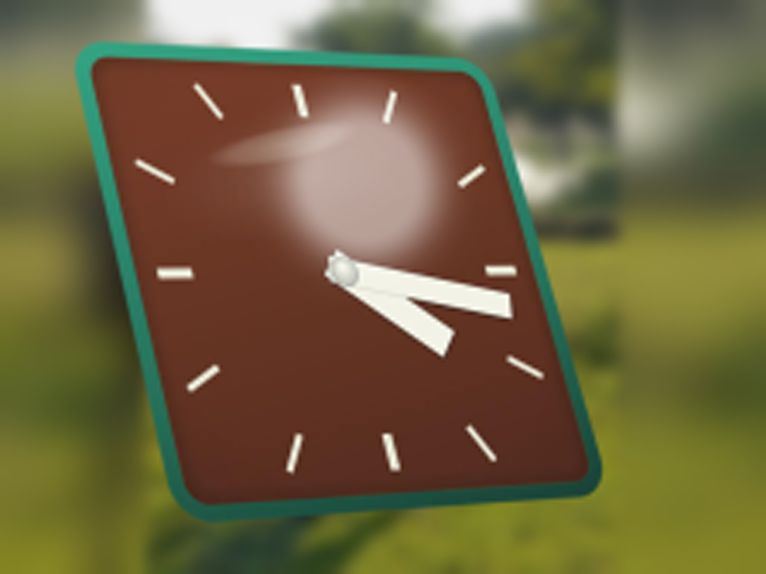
4 h 17 min
